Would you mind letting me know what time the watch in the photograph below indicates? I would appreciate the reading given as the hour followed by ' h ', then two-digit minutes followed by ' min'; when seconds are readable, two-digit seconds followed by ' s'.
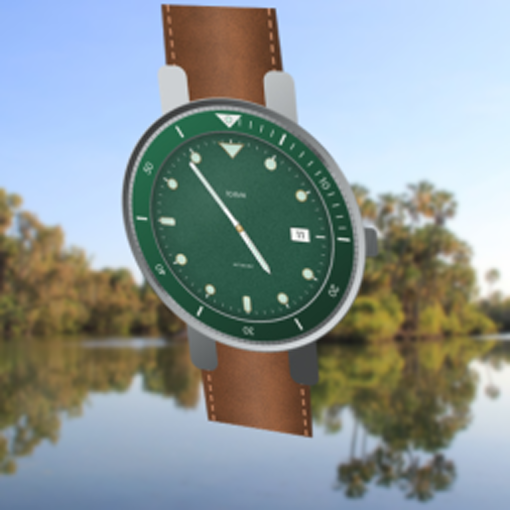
4 h 54 min
